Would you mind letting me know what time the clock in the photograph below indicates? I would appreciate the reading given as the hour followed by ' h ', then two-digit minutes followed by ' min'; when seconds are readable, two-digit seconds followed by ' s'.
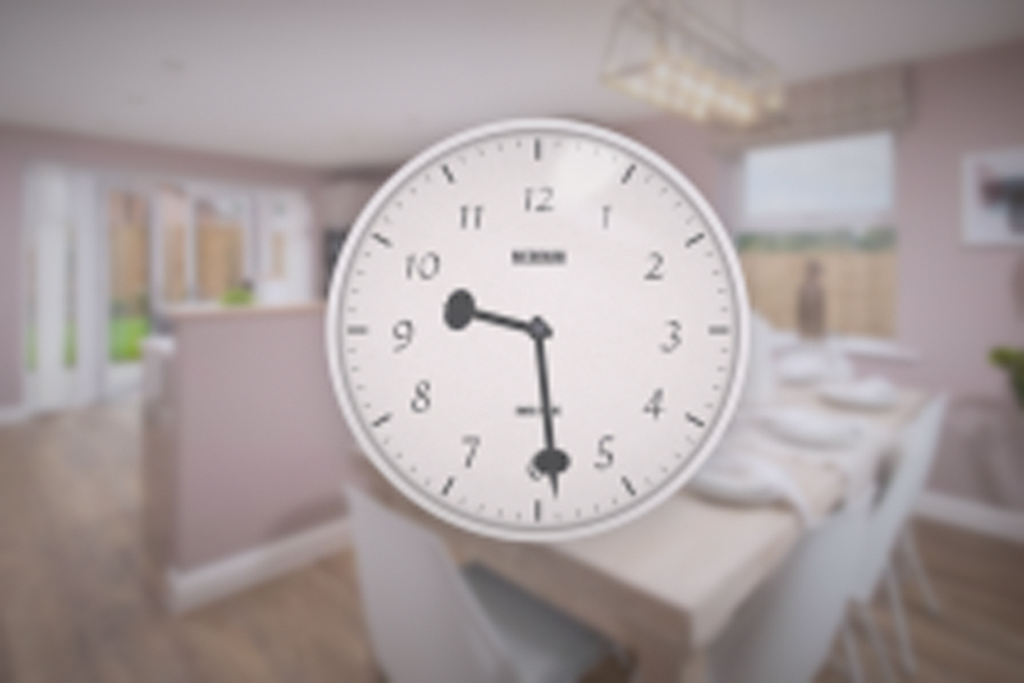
9 h 29 min
